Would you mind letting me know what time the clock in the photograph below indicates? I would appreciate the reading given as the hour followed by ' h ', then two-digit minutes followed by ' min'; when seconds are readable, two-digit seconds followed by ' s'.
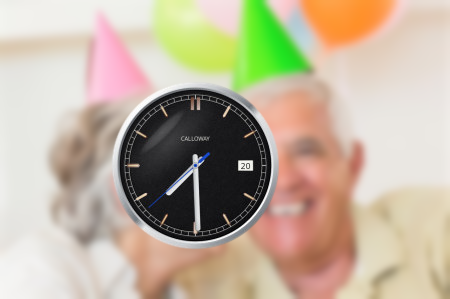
7 h 29 min 38 s
